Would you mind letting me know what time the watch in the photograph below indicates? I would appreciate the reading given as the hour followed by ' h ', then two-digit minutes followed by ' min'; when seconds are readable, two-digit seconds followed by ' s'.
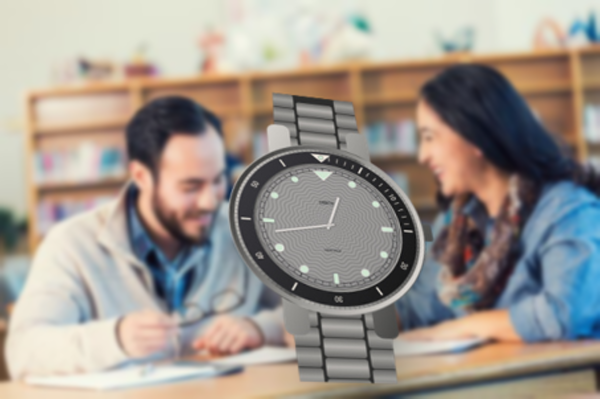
12 h 43 min
